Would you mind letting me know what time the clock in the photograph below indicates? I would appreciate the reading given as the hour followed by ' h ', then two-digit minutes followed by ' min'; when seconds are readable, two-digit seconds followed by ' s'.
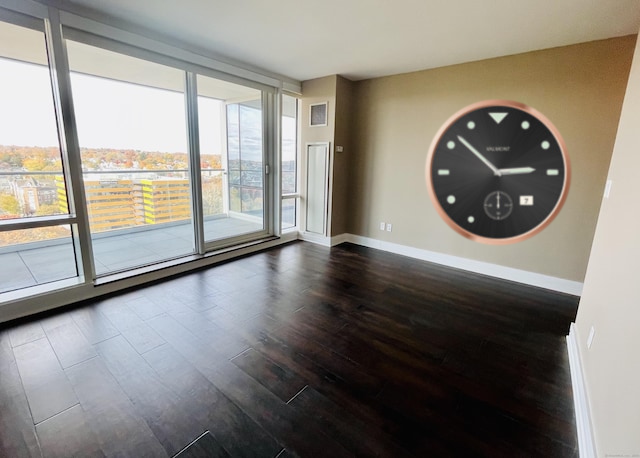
2 h 52 min
